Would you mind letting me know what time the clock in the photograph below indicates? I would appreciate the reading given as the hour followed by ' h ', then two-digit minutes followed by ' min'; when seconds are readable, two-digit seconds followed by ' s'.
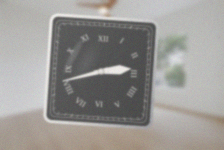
2 h 42 min
